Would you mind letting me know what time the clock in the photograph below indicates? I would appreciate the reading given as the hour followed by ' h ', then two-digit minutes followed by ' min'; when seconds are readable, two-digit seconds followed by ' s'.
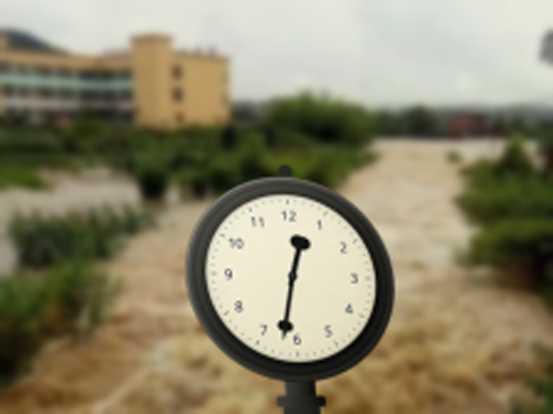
12 h 32 min
